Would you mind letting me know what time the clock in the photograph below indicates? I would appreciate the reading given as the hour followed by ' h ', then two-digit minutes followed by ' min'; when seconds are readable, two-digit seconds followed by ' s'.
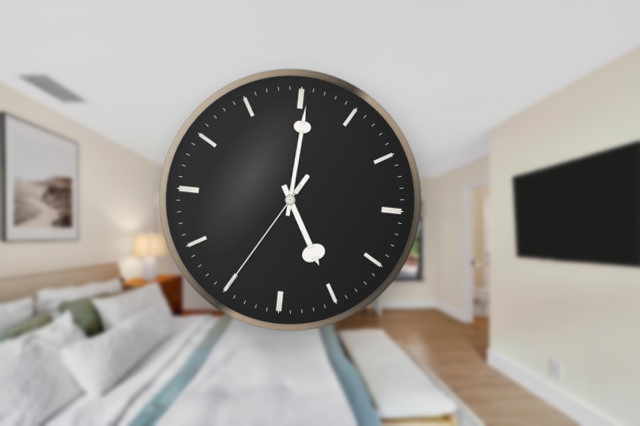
5 h 00 min 35 s
